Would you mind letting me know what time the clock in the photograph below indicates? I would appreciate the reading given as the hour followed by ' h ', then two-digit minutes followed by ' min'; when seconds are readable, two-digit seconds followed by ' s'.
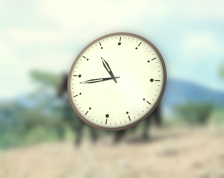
10 h 43 min
